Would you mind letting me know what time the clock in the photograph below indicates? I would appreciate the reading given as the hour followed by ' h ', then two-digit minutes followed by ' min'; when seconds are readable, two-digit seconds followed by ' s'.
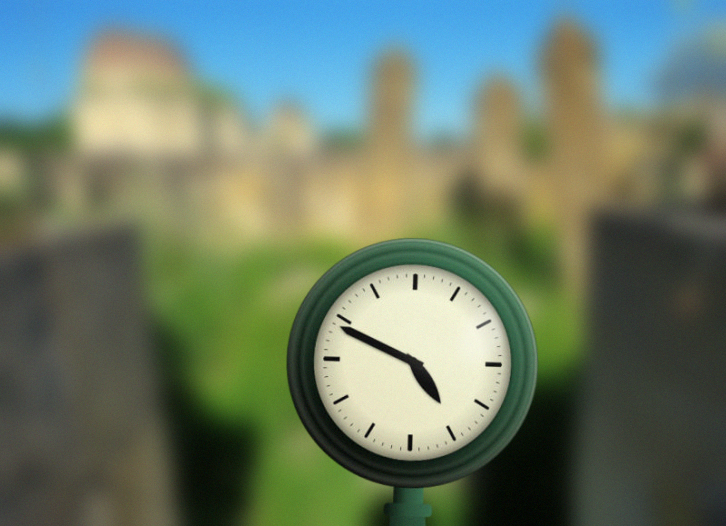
4 h 49 min
